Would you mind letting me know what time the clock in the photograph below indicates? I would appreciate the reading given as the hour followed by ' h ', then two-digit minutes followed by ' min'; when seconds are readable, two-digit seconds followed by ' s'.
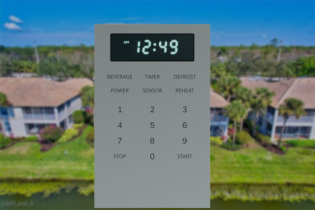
12 h 49 min
